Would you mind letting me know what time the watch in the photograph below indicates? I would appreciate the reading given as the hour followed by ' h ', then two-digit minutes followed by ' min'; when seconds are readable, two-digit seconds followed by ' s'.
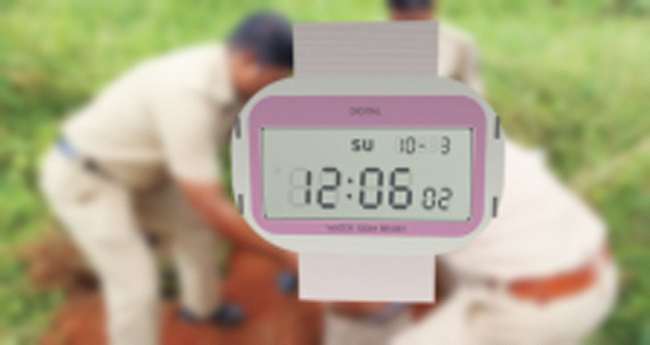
12 h 06 min 02 s
